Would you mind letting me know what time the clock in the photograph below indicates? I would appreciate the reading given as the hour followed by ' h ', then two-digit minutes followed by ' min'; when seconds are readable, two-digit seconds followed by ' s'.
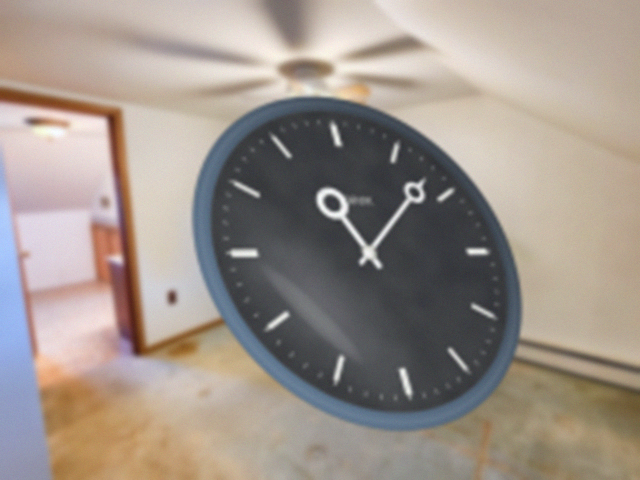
11 h 08 min
